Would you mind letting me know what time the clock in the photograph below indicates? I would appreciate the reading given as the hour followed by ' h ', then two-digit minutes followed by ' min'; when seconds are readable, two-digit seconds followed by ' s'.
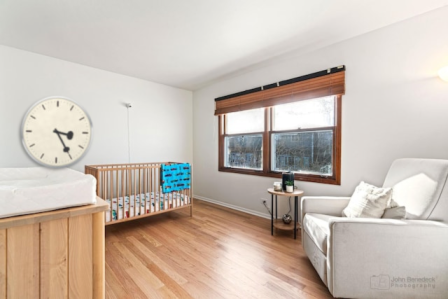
3 h 25 min
